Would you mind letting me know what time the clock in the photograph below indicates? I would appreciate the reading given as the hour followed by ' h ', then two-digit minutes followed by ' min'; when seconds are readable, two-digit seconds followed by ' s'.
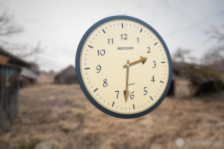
2 h 32 min
